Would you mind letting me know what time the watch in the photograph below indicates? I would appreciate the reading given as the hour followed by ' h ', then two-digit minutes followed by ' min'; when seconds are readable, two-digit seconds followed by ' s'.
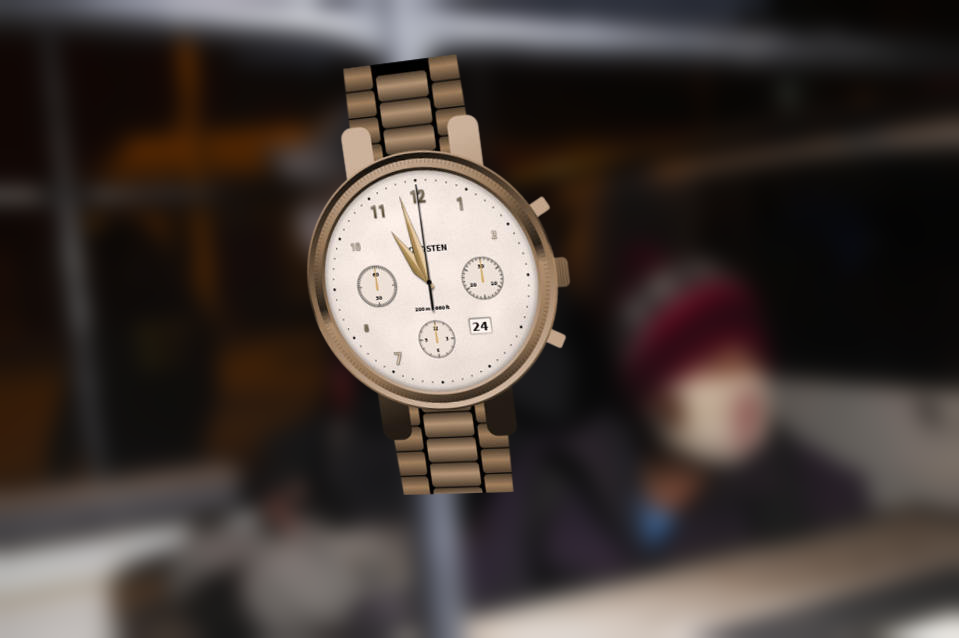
10 h 58 min
